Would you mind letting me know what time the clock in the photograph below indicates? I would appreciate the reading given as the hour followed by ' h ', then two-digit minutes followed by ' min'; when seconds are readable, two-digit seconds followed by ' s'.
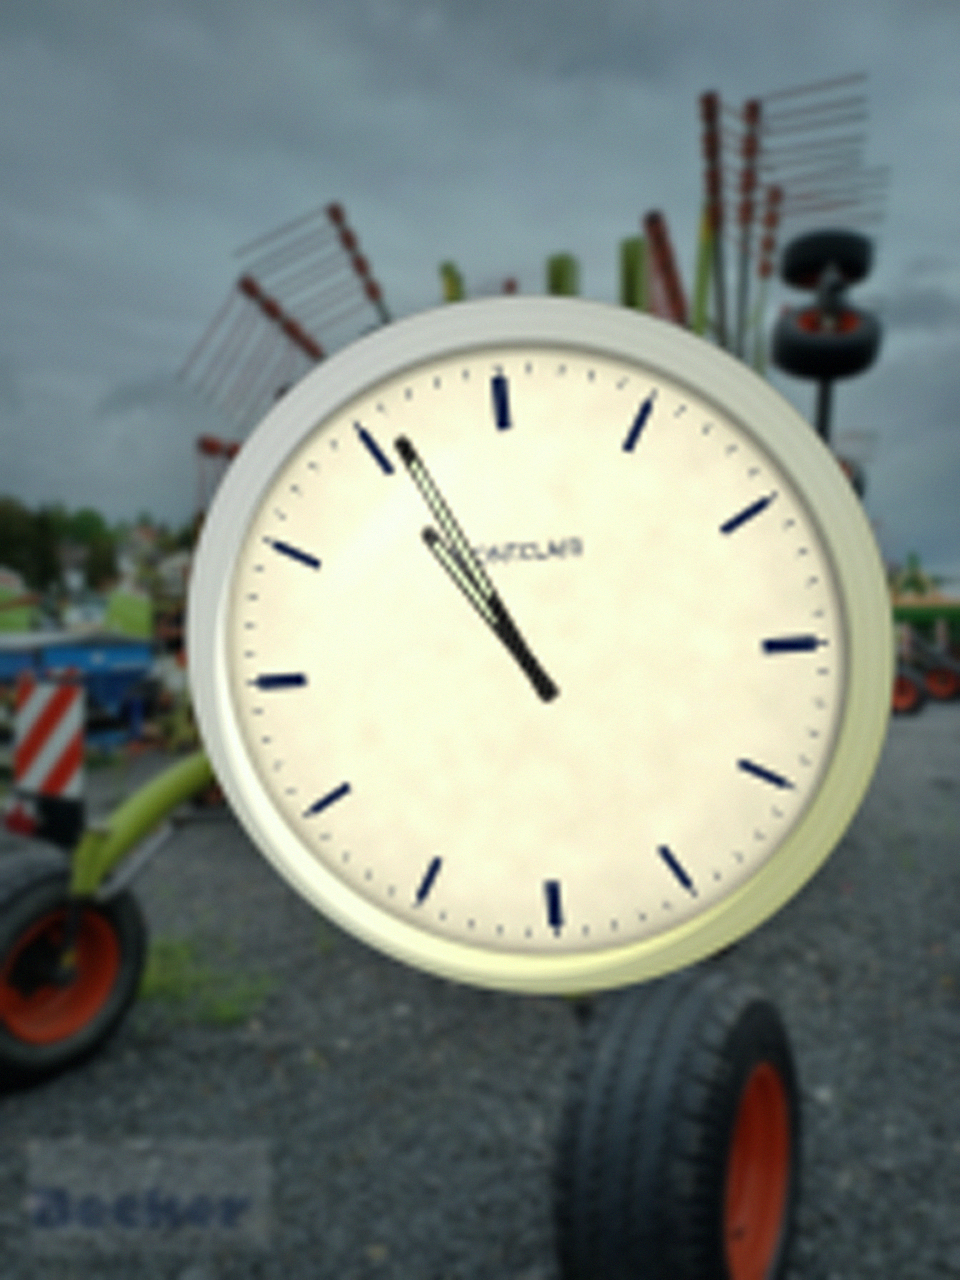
10 h 56 min
